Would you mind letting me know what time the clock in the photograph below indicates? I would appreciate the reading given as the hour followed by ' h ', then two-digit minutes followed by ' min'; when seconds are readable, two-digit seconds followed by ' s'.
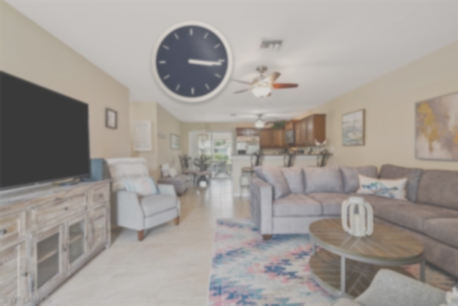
3 h 16 min
